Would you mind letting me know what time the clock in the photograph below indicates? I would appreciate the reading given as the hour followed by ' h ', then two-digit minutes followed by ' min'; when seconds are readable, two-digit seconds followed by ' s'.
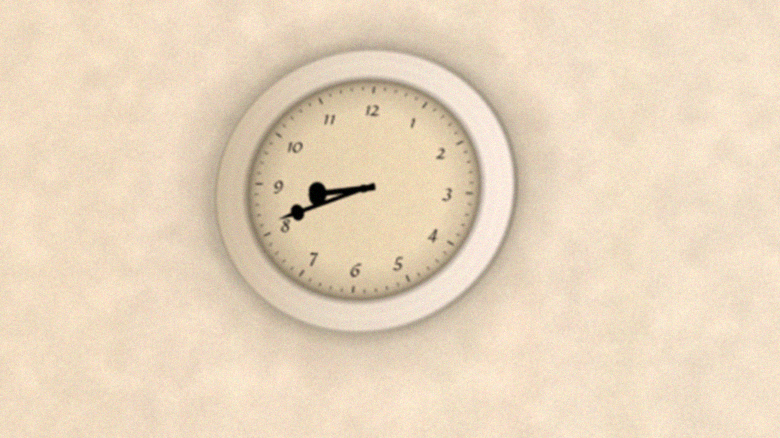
8 h 41 min
